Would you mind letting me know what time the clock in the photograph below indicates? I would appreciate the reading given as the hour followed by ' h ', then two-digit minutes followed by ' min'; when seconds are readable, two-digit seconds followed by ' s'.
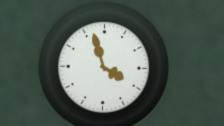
3 h 57 min
